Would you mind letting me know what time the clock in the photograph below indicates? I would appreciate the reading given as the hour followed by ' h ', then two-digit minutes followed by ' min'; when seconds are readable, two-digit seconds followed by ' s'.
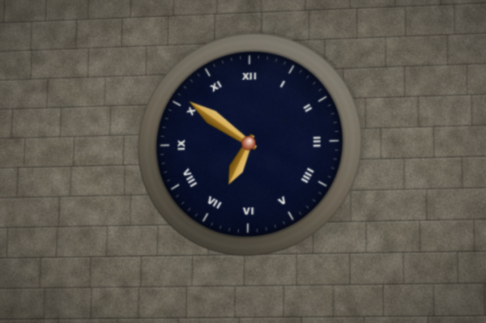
6 h 51 min
